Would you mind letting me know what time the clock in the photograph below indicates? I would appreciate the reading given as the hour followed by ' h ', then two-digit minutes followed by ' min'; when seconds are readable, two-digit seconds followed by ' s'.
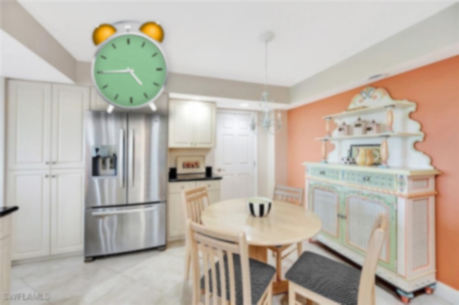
4 h 45 min
